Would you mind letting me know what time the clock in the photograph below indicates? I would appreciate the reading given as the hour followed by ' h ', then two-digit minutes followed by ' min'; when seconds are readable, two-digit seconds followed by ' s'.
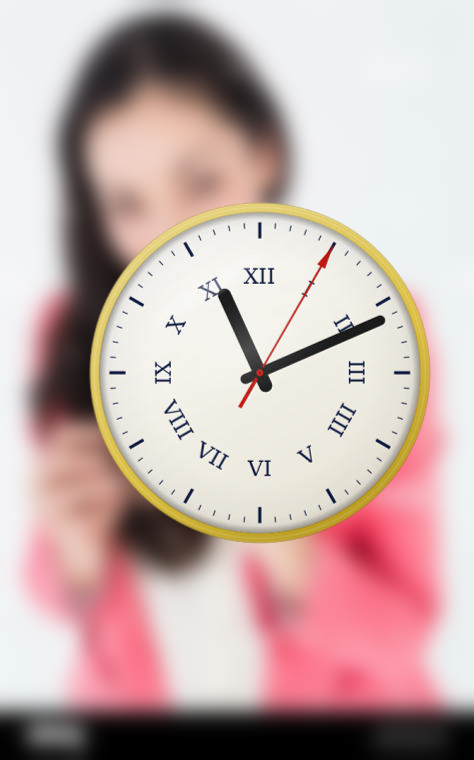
11 h 11 min 05 s
